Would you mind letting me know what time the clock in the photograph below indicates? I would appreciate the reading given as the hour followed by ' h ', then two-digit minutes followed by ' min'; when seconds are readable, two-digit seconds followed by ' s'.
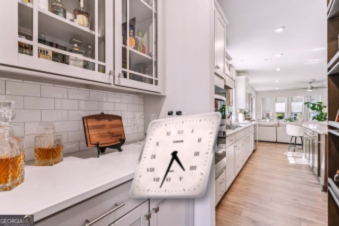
4 h 32 min
